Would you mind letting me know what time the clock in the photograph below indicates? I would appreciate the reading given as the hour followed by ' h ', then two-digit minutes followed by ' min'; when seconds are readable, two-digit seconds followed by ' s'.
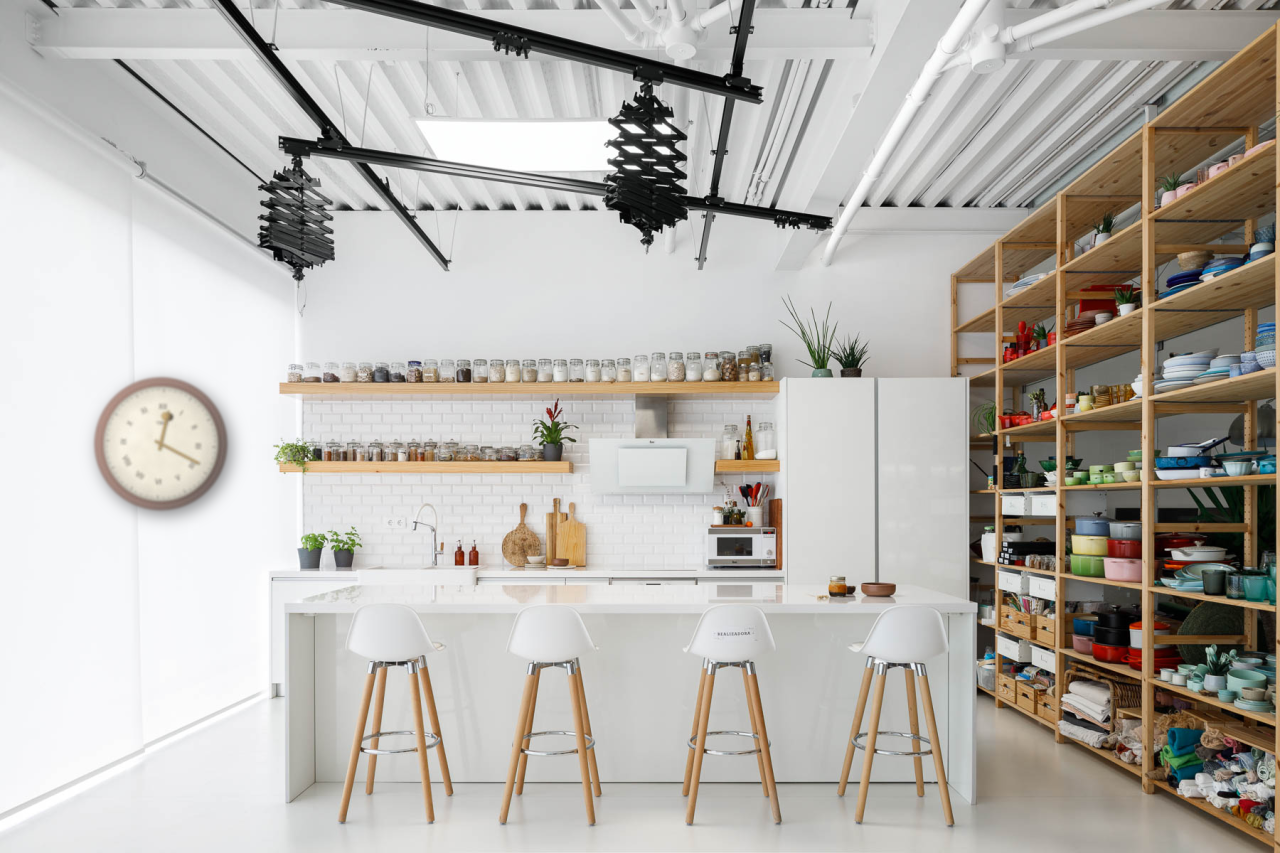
12 h 19 min
